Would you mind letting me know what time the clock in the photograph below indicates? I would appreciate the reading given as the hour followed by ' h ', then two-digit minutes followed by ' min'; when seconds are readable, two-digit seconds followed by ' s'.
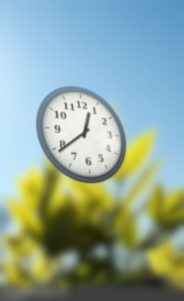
12 h 39 min
